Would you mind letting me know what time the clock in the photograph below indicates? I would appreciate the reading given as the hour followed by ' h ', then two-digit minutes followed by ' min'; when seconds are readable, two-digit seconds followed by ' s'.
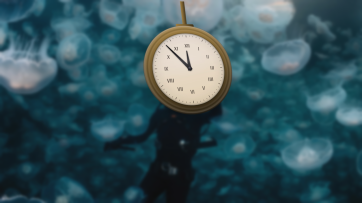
11 h 53 min
